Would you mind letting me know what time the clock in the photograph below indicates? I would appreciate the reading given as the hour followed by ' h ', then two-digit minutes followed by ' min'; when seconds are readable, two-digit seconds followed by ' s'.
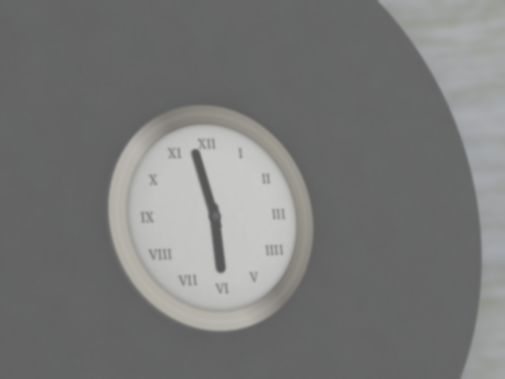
5 h 58 min
